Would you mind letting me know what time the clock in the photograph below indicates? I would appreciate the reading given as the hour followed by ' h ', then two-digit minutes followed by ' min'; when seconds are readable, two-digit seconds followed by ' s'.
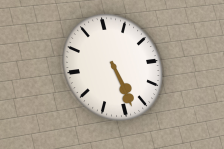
5 h 28 min
